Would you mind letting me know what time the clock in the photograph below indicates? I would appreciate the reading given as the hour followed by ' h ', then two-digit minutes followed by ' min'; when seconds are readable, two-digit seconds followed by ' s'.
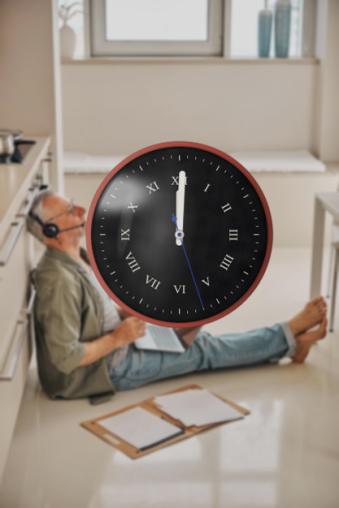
12 h 00 min 27 s
